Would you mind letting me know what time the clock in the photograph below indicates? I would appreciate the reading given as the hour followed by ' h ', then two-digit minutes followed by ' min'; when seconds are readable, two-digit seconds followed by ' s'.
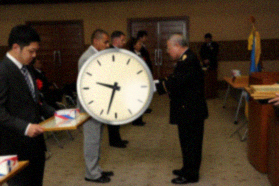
9 h 33 min
